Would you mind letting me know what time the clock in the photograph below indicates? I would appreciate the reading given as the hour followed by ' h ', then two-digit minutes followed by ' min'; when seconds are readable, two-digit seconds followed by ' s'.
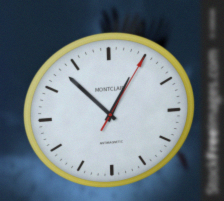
12 h 53 min 05 s
